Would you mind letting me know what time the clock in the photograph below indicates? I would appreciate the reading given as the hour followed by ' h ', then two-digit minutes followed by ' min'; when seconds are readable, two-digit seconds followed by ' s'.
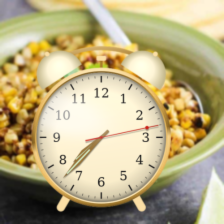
7 h 37 min 13 s
